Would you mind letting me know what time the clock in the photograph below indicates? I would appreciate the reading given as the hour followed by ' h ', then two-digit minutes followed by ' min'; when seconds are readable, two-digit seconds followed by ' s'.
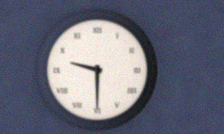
9 h 30 min
